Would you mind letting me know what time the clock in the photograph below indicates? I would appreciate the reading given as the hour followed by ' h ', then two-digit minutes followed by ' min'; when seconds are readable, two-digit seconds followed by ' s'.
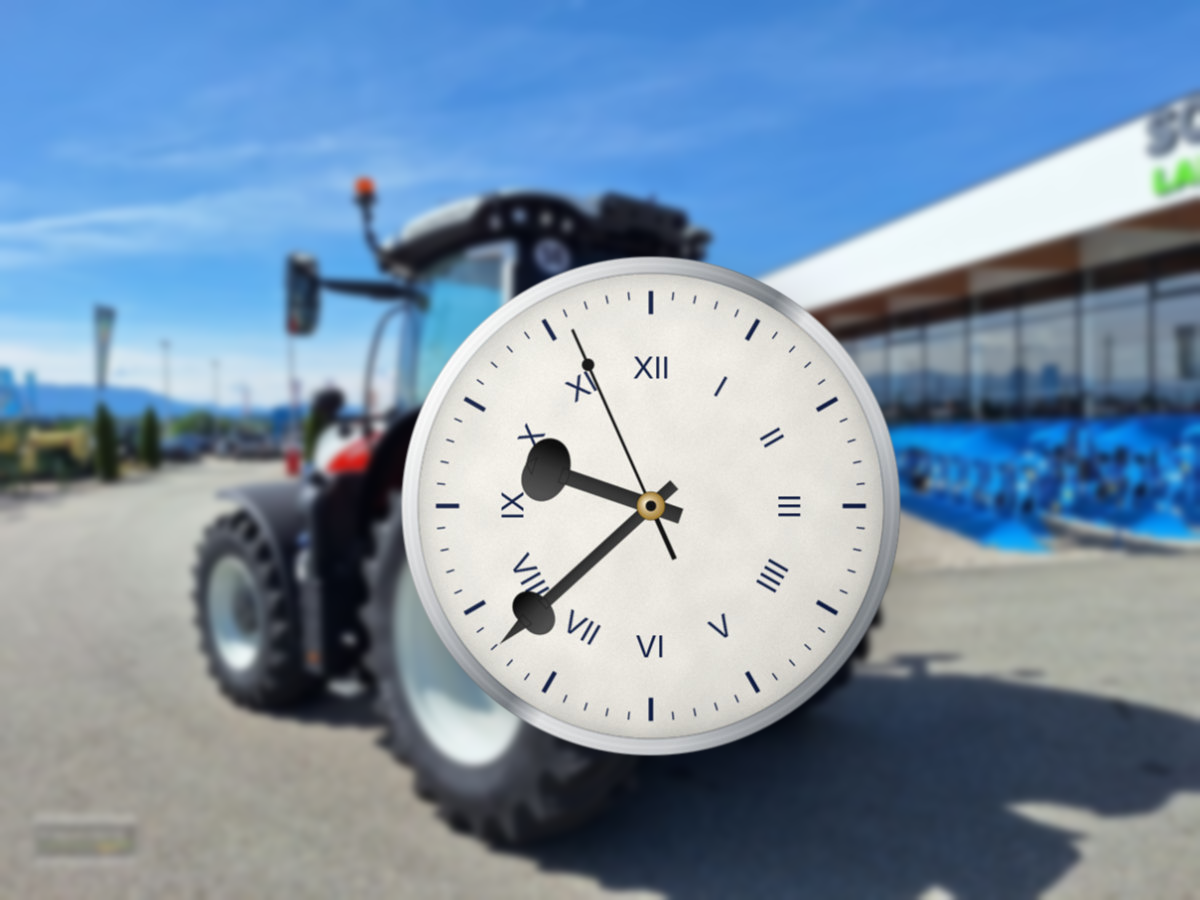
9 h 37 min 56 s
